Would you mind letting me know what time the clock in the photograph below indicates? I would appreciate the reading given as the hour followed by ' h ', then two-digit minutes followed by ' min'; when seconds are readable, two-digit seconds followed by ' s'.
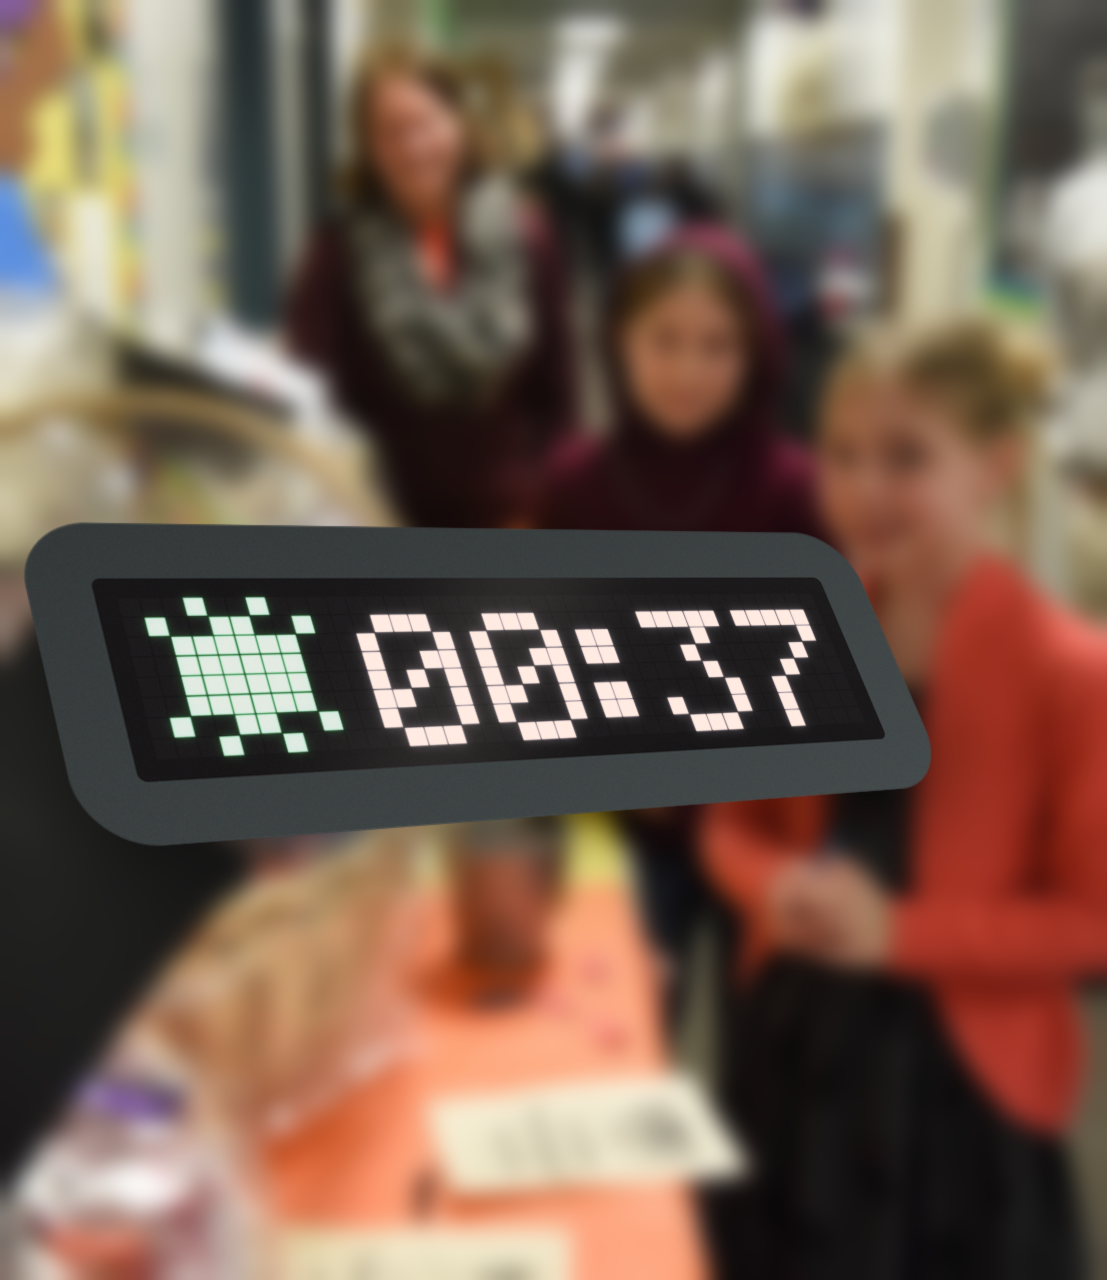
0 h 37 min
